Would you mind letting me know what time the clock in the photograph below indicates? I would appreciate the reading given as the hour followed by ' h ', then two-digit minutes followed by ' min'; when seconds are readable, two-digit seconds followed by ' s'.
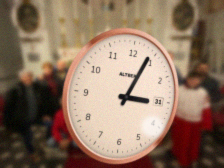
3 h 04 min
